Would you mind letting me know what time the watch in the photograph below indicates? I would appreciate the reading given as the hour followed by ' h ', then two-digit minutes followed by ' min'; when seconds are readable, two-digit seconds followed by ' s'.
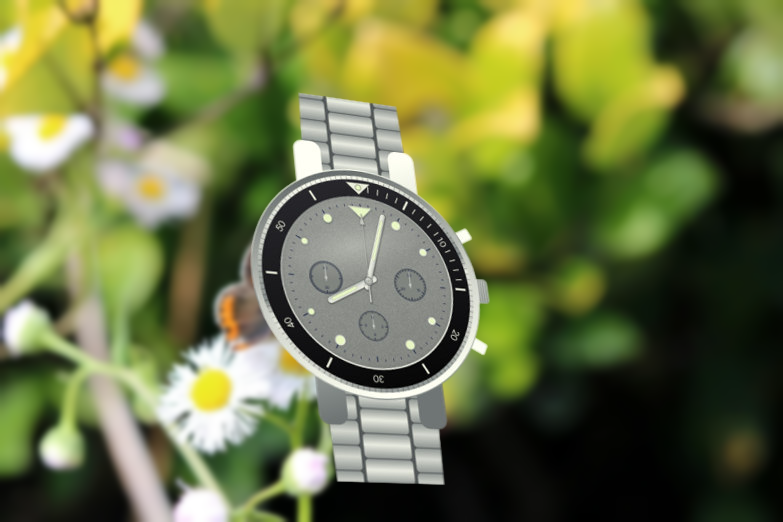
8 h 03 min
